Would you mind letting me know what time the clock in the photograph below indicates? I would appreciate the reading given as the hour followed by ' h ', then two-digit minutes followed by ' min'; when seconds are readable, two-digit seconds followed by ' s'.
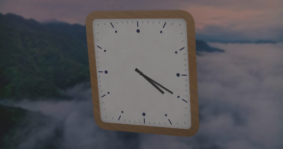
4 h 20 min
